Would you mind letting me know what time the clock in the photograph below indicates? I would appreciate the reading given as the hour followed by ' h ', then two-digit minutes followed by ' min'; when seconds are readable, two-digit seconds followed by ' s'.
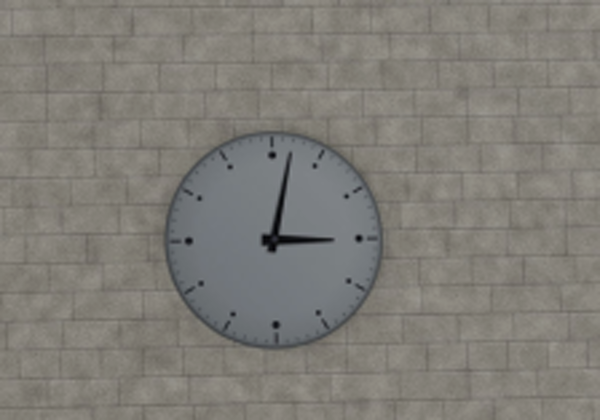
3 h 02 min
